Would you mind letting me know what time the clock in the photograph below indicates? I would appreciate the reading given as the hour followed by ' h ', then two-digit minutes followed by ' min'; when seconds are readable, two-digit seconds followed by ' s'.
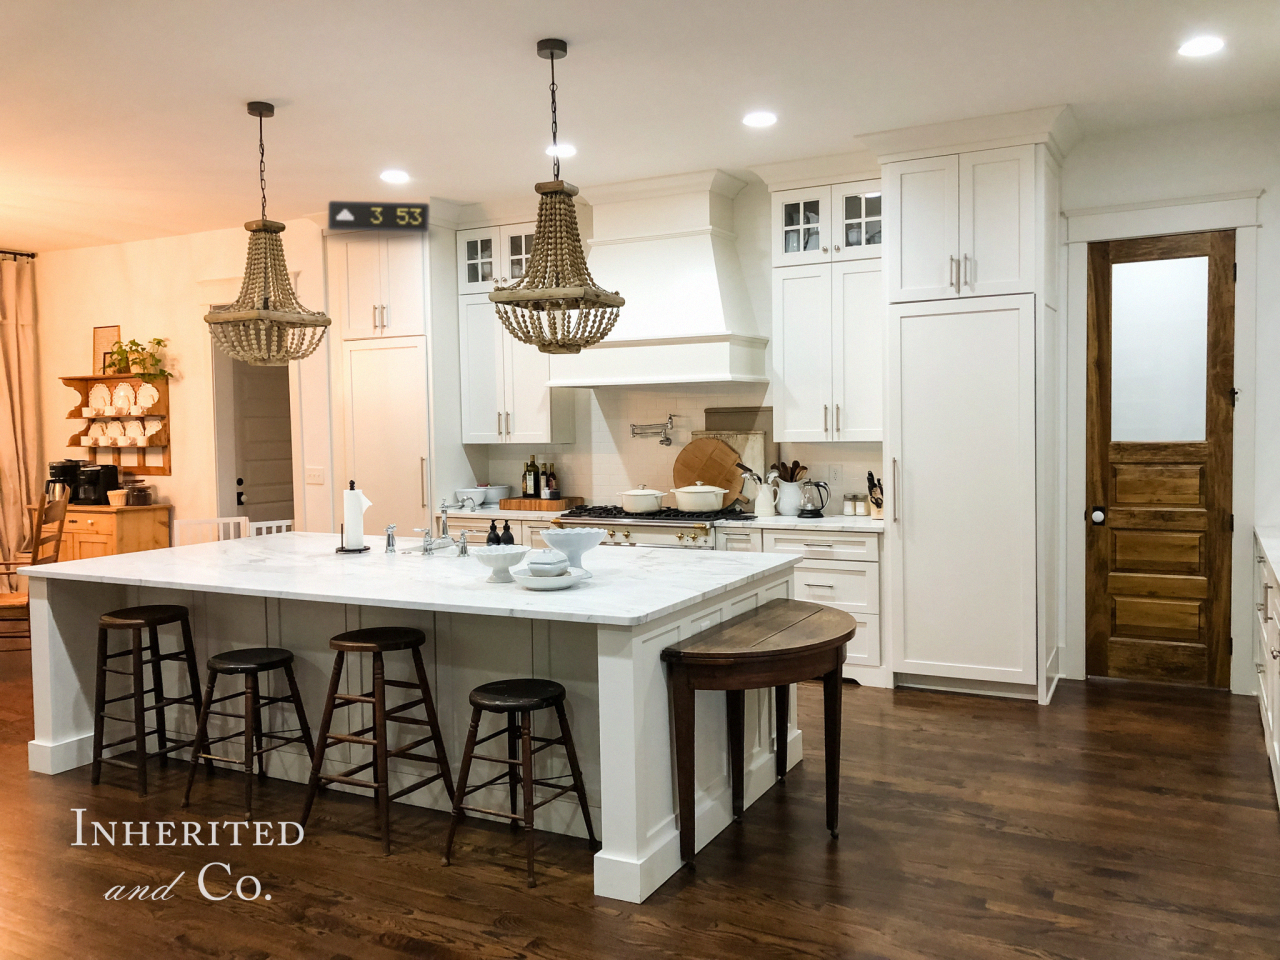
3 h 53 min
